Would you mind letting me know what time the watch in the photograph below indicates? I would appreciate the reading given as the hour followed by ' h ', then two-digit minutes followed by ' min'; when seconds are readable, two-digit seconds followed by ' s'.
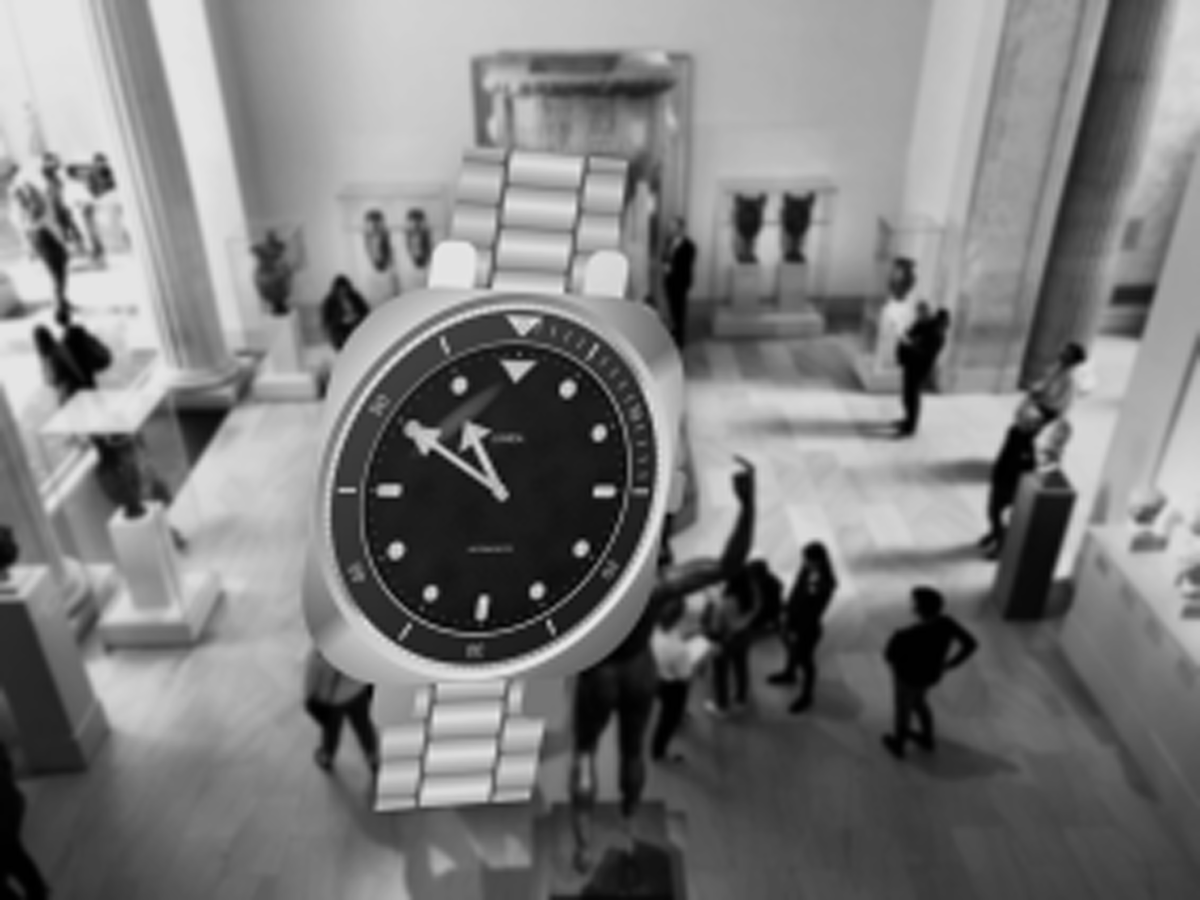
10 h 50 min
